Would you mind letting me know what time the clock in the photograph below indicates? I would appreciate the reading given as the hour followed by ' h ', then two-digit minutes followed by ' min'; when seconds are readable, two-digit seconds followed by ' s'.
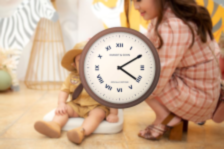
4 h 10 min
